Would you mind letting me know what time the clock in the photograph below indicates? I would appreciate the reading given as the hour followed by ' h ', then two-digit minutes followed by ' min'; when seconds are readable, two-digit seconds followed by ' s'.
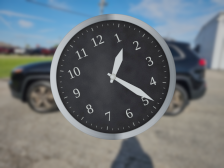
1 h 24 min
